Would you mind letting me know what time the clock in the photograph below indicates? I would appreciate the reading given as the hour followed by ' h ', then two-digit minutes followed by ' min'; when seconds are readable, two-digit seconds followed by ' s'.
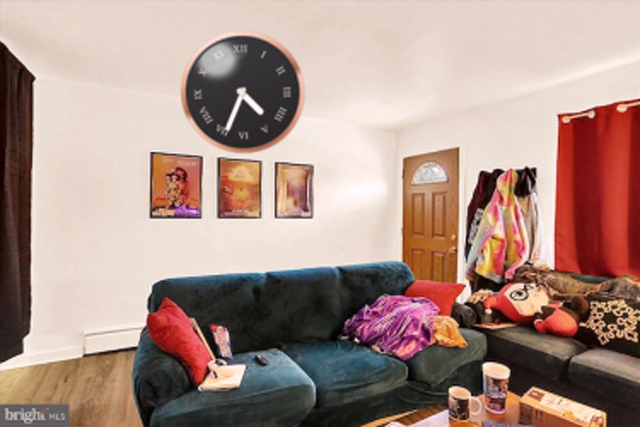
4 h 34 min
